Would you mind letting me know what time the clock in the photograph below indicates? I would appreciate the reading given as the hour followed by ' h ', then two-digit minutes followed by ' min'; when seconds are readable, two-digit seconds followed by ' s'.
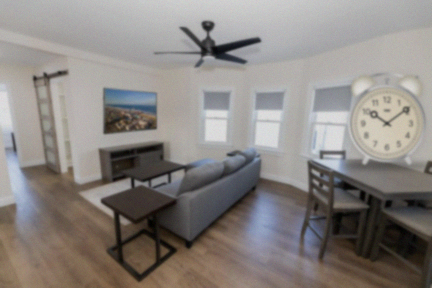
10 h 09 min
